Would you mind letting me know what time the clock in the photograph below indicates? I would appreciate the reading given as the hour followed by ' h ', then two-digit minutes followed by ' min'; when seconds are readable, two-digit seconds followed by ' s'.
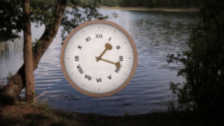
1 h 18 min
